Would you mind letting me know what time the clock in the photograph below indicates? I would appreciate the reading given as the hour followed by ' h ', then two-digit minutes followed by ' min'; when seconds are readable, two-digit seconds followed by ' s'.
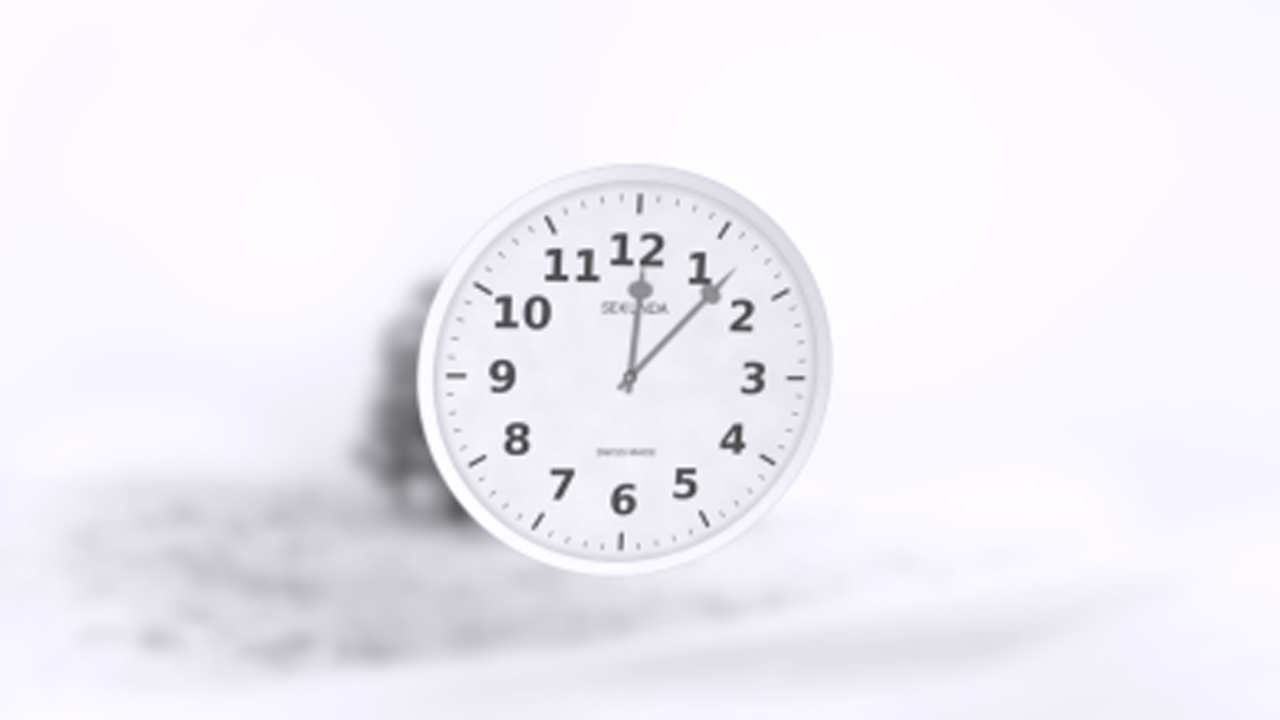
12 h 07 min
